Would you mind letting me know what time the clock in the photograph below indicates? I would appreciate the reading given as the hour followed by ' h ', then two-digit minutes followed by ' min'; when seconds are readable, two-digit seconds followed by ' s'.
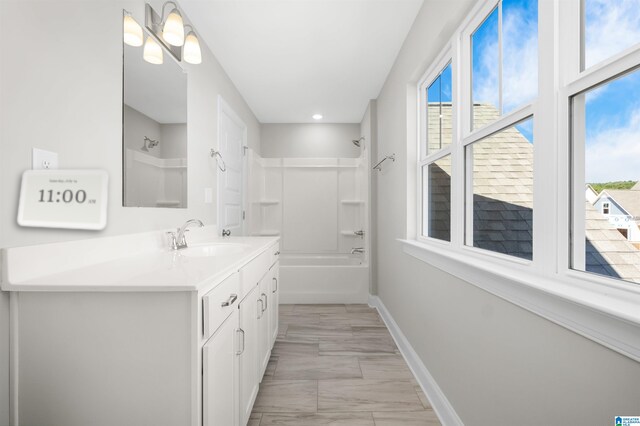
11 h 00 min
